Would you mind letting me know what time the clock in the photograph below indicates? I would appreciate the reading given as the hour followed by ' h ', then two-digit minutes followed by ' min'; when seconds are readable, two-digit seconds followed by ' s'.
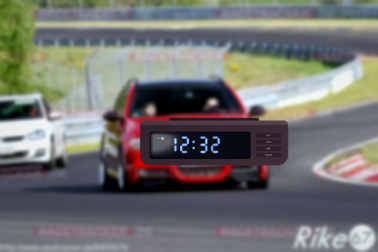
12 h 32 min
